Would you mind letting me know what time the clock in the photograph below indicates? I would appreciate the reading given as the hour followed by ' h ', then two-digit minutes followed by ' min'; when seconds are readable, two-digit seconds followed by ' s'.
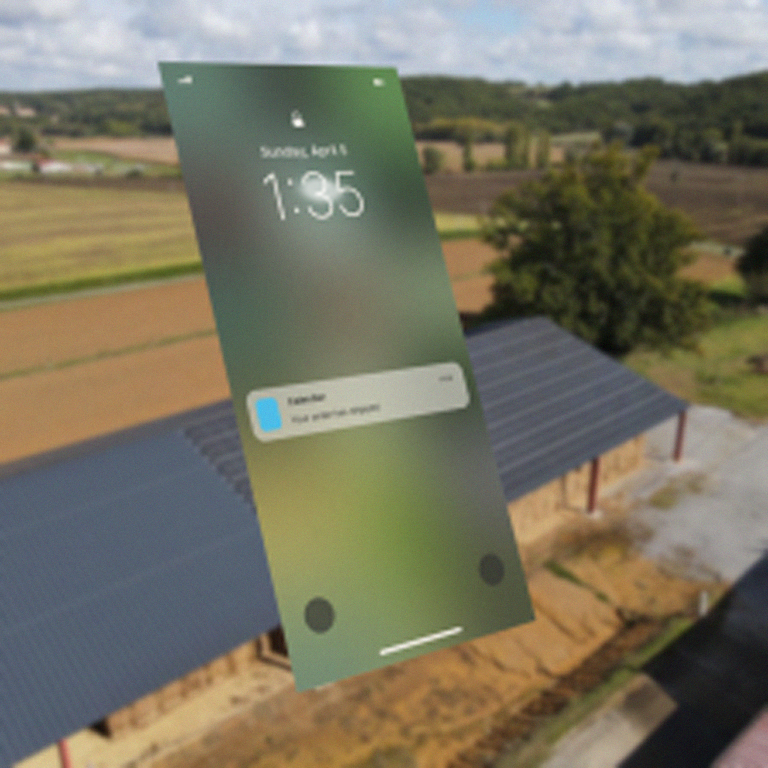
1 h 35 min
